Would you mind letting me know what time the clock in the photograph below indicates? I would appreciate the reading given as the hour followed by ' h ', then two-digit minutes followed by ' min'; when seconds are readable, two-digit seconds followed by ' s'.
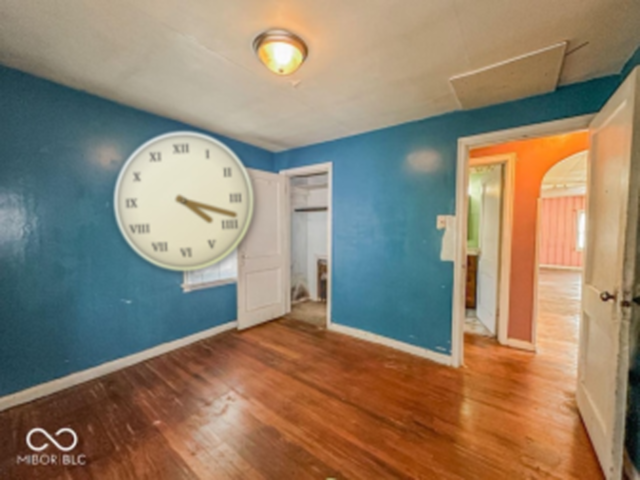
4 h 18 min
